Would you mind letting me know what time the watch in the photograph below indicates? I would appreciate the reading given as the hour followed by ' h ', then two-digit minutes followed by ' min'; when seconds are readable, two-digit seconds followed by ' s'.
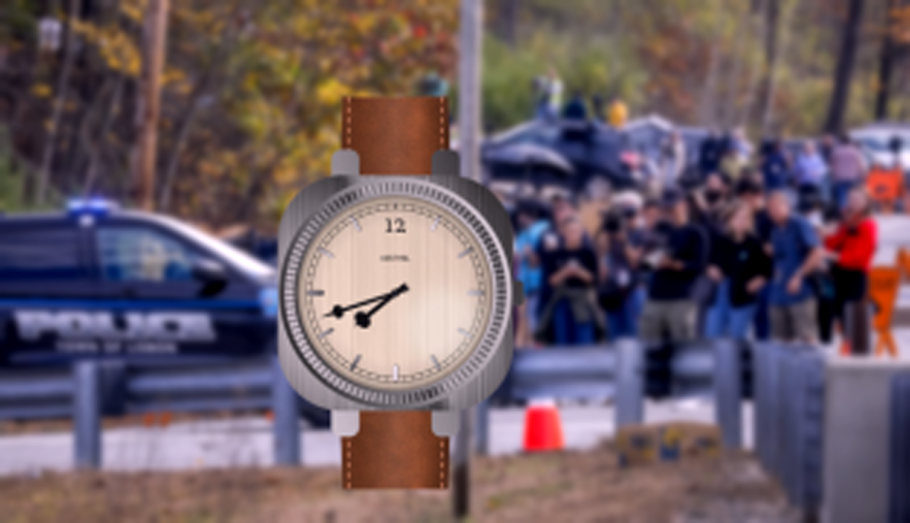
7 h 42 min
